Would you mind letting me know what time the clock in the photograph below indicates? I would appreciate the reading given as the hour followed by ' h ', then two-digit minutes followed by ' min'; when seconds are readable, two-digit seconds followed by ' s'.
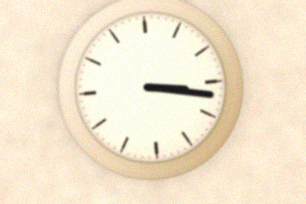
3 h 17 min
